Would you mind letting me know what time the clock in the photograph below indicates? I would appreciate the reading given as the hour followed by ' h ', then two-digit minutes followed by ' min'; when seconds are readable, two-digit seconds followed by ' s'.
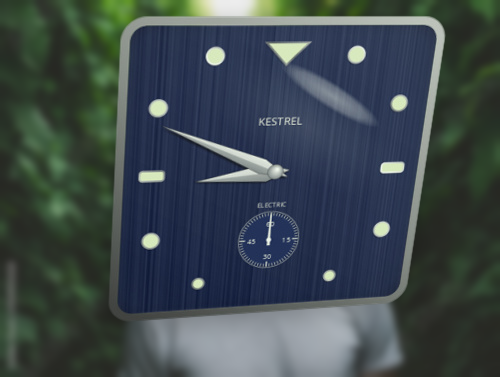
8 h 49 min
